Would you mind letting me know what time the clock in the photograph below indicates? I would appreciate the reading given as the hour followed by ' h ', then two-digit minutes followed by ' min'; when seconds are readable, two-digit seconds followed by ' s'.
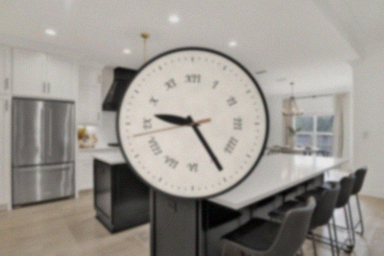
9 h 24 min 43 s
